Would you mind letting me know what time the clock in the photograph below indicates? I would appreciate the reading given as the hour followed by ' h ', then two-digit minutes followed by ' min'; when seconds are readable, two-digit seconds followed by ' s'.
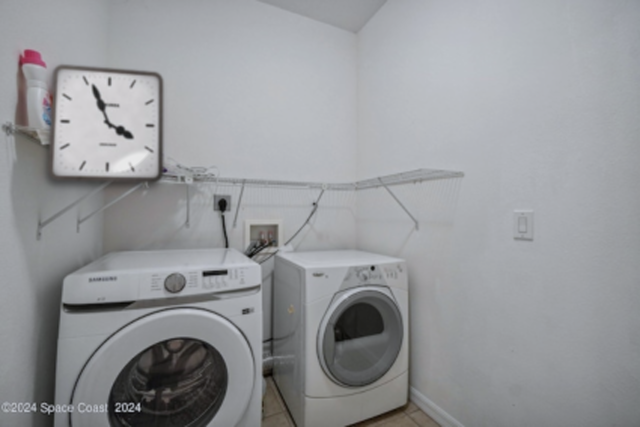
3 h 56 min
